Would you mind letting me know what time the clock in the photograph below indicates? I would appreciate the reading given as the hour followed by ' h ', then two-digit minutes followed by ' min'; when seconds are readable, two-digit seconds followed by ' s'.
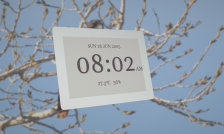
8 h 02 min
